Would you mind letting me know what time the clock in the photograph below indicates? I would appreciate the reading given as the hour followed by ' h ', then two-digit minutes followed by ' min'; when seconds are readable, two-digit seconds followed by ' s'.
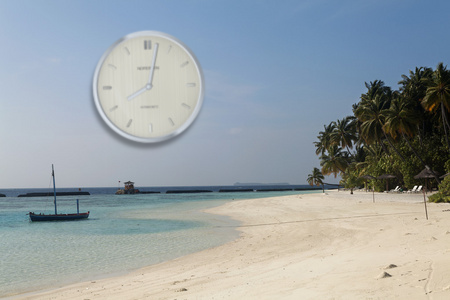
8 h 02 min
